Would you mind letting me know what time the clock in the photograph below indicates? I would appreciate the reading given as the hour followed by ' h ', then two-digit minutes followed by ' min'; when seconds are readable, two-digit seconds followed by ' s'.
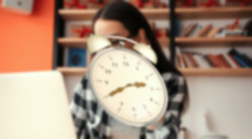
2 h 40 min
